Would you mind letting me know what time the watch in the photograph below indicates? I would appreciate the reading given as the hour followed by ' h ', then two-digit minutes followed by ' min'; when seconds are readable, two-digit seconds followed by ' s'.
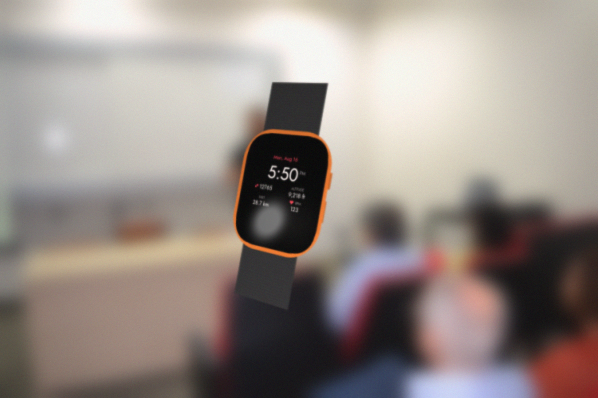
5 h 50 min
